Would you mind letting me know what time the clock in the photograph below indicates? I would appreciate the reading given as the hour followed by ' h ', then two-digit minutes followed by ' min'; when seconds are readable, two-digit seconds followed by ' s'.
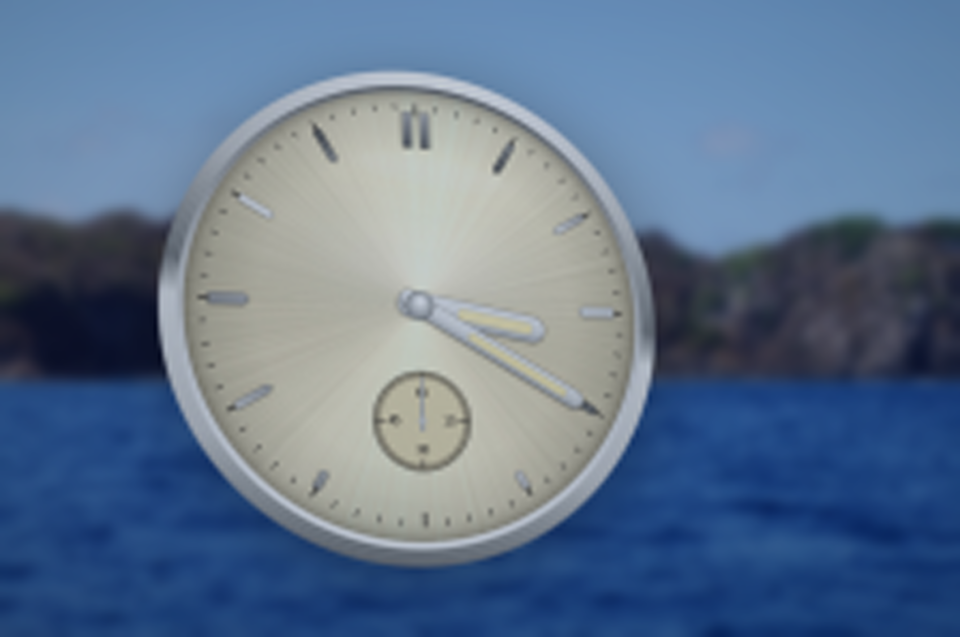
3 h 20 min
